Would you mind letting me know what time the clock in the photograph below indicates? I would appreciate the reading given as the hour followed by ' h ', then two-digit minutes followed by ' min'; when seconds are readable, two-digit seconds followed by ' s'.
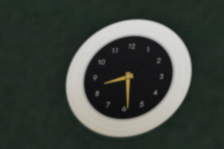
8 h 29 min
